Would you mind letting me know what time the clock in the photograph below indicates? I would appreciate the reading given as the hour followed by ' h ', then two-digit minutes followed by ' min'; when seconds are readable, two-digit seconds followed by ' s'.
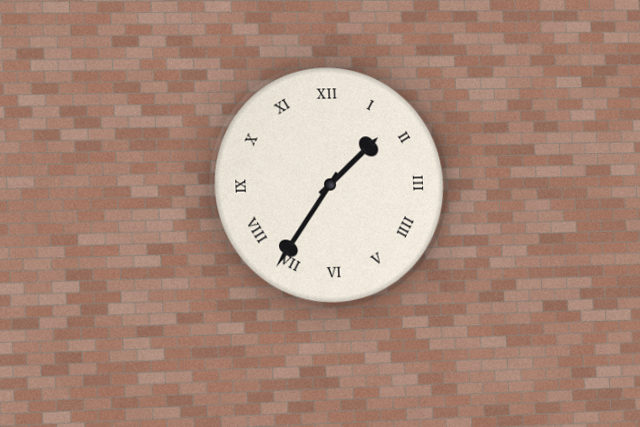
1 h 36 min
